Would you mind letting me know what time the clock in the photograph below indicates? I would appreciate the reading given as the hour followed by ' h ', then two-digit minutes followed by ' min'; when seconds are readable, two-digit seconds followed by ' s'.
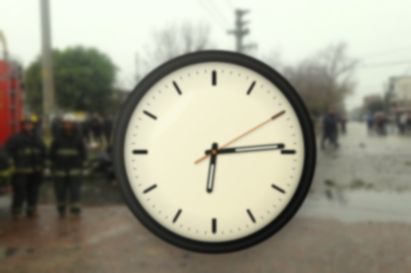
6 h 14 min 10 s
